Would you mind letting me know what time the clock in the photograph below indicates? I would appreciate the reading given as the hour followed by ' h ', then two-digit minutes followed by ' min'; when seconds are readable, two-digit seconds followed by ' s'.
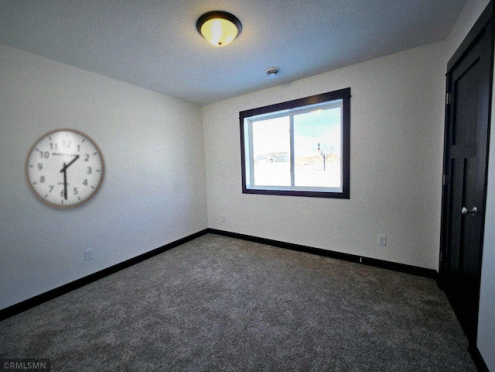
1 h 29 min
